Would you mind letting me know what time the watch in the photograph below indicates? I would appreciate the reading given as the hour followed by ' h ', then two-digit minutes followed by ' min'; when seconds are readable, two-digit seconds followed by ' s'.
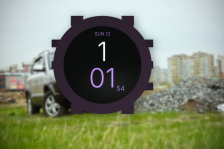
1 h 01 min 54 s
